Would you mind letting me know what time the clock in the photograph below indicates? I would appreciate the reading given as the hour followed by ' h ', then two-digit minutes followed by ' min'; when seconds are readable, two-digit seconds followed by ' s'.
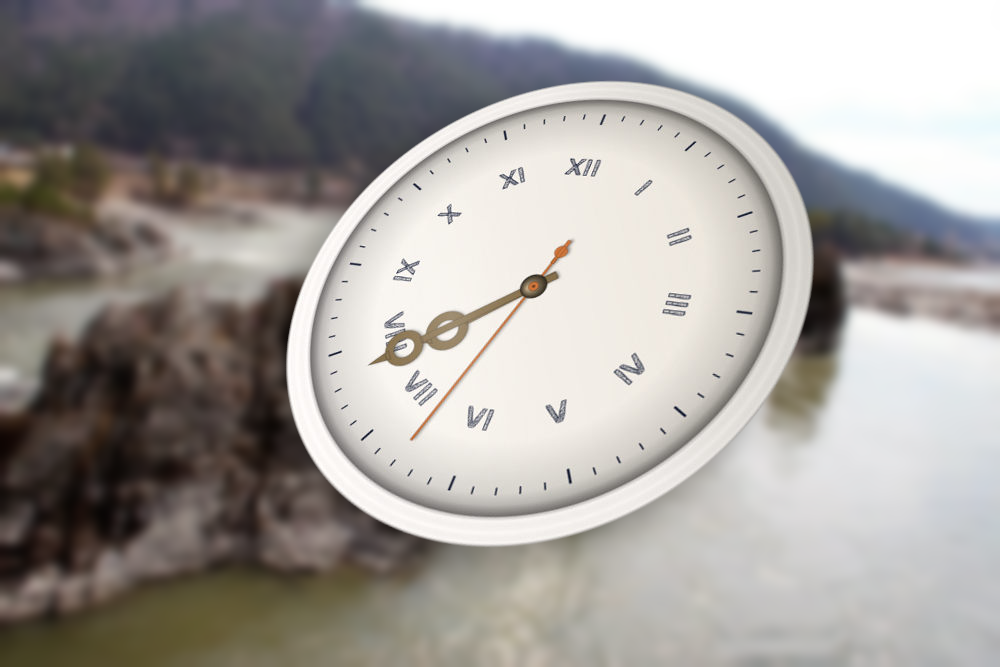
7 h 38 min 33 s
